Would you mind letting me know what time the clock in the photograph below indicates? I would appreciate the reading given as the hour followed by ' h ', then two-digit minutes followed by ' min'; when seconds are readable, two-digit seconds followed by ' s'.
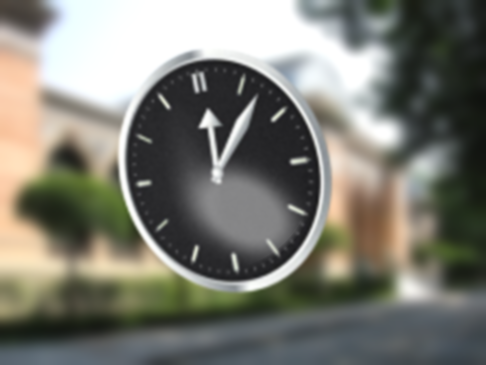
12 h 07 min
